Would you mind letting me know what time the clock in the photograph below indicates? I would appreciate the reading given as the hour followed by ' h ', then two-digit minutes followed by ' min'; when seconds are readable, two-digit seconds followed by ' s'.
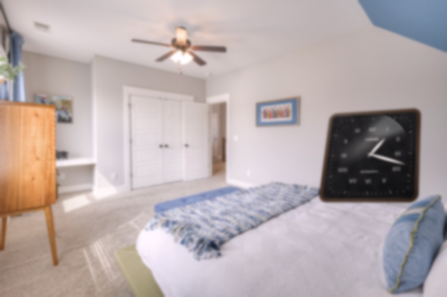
1 h 18 min
